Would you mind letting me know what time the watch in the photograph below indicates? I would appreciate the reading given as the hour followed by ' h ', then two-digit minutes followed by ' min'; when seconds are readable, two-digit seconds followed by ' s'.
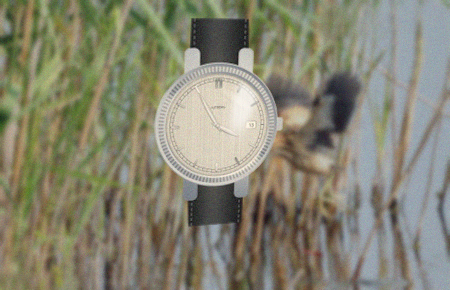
3 h 55 min
